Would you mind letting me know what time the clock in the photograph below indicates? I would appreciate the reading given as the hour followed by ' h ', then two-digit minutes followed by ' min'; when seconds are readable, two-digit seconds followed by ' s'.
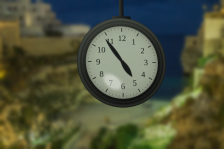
4 h 54 min
